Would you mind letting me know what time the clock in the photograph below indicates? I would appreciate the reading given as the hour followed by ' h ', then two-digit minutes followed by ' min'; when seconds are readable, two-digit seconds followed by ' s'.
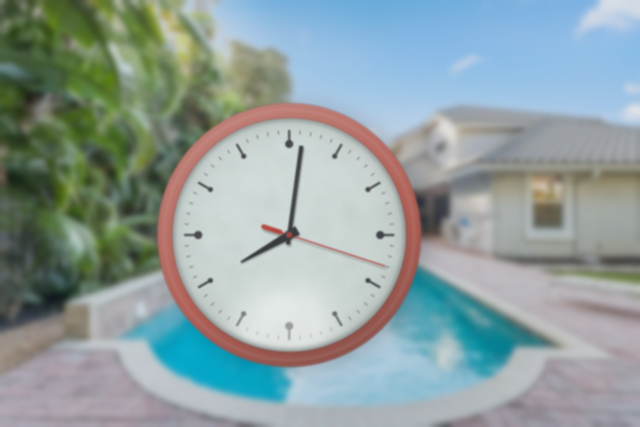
8 h 01 min 18 s
